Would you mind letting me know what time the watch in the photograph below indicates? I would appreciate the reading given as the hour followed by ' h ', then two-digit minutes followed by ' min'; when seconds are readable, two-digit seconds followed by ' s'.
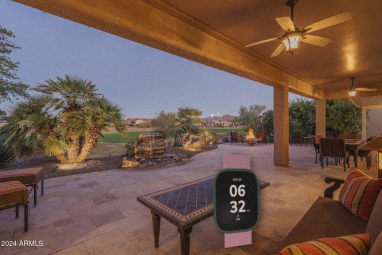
6 h 32 min
